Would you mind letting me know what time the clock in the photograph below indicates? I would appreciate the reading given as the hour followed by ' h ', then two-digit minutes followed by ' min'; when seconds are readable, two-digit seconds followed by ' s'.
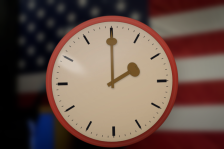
2 h 00 min
